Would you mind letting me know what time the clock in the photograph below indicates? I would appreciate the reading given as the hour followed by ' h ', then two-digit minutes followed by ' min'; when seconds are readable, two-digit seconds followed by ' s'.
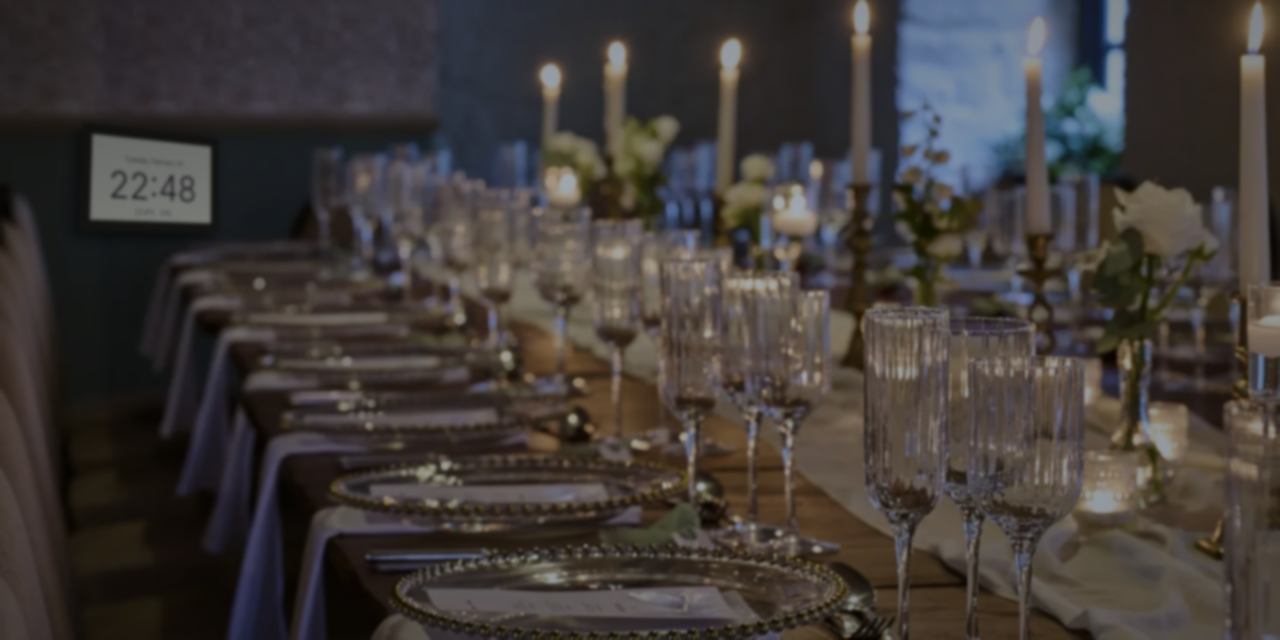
22 h 48 min
